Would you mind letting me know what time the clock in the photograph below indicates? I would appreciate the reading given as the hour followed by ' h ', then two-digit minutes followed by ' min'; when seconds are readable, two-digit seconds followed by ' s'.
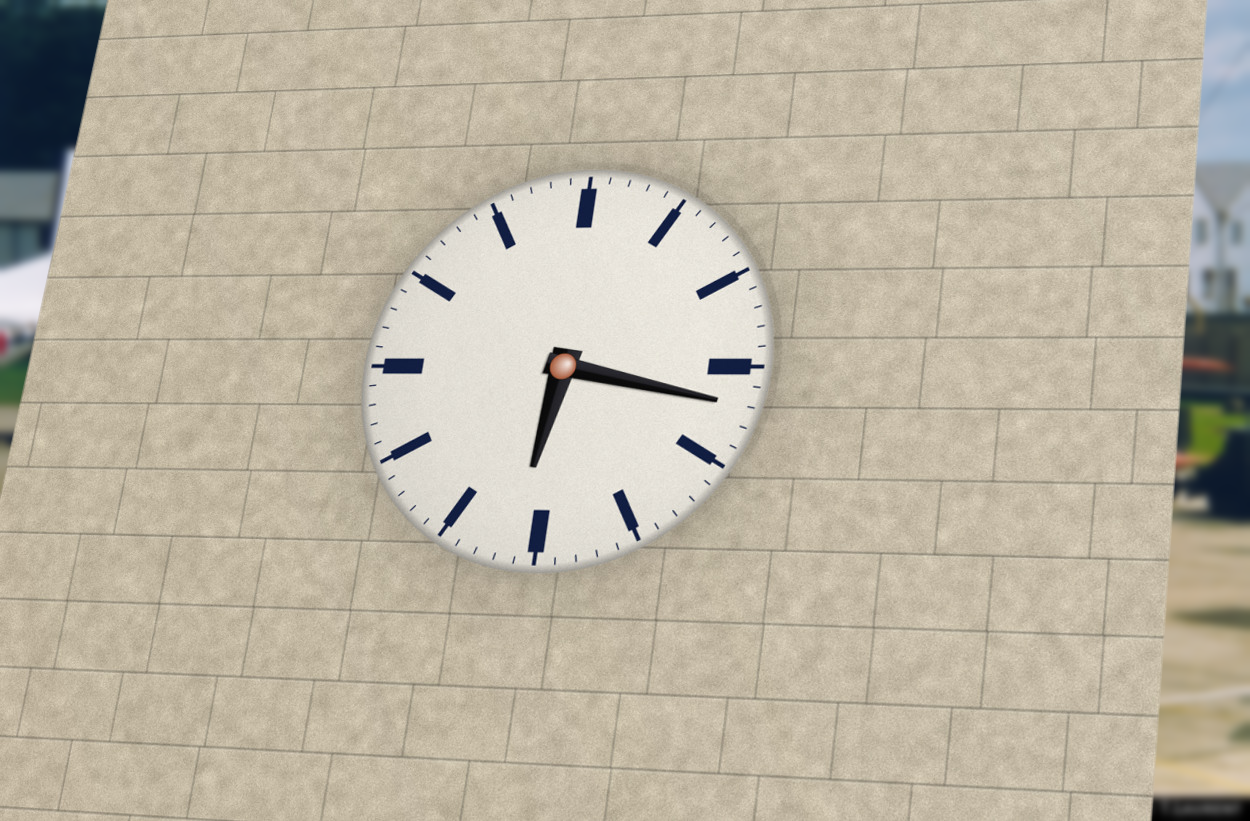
6 h 17 min
